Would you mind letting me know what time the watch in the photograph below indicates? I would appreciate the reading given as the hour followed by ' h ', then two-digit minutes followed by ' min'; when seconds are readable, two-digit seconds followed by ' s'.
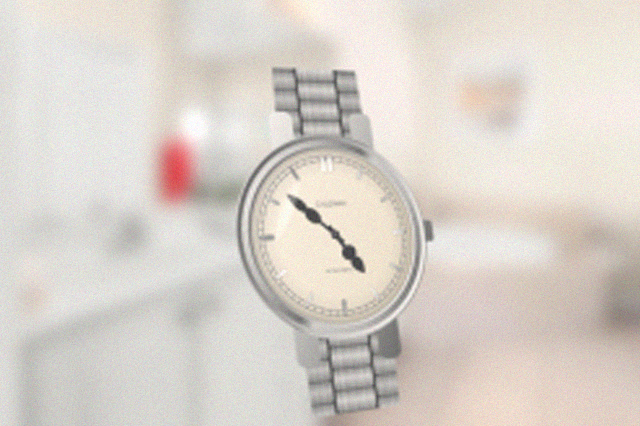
4 h 52 min
